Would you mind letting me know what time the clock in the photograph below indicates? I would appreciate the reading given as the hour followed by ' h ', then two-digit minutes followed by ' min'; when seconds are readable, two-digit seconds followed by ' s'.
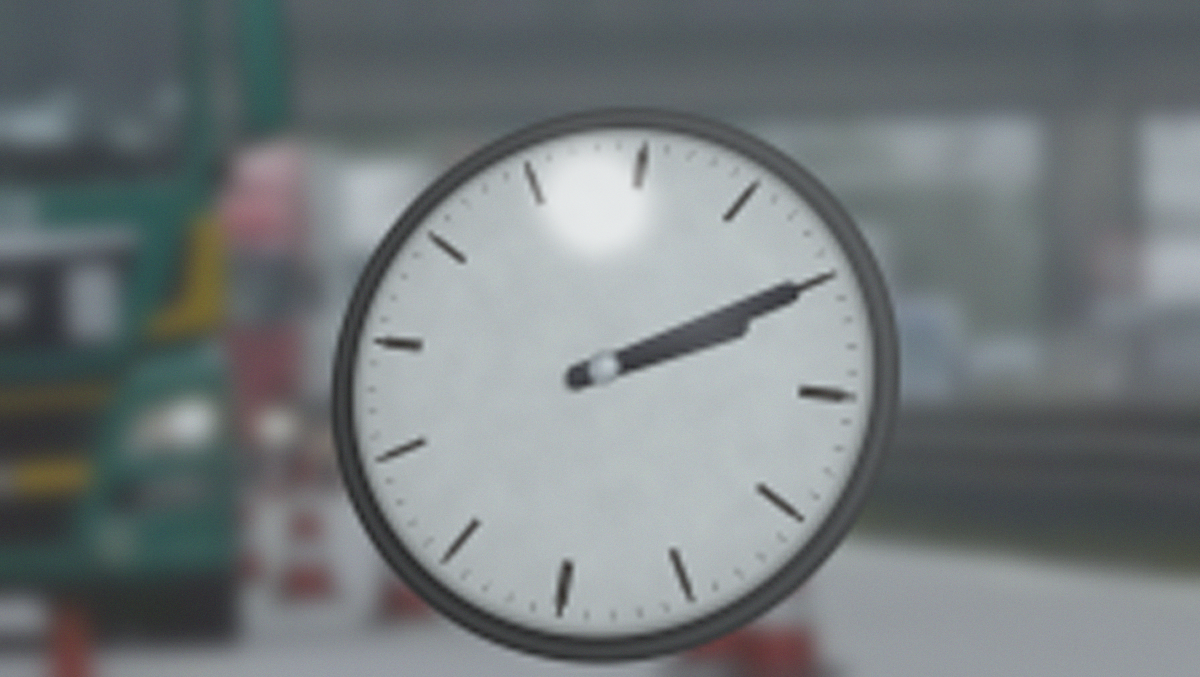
2 h 10 min
